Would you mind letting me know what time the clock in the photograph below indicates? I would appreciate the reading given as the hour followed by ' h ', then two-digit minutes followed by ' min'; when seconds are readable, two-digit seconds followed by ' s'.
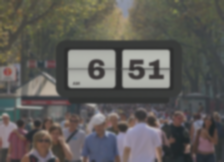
6 h 51 min
